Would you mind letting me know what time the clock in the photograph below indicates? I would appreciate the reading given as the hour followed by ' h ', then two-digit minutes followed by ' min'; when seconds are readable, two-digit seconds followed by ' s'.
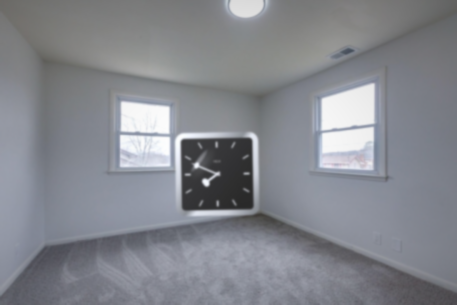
7 h 49 min
